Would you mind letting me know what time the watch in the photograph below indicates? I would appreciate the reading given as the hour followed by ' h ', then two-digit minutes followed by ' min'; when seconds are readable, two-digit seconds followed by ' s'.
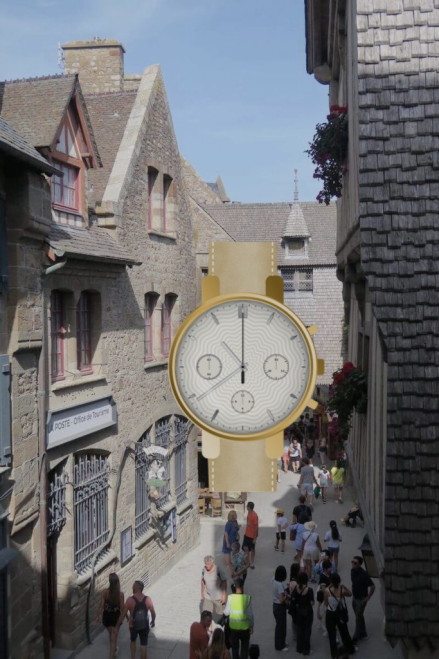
10 h 39 min
